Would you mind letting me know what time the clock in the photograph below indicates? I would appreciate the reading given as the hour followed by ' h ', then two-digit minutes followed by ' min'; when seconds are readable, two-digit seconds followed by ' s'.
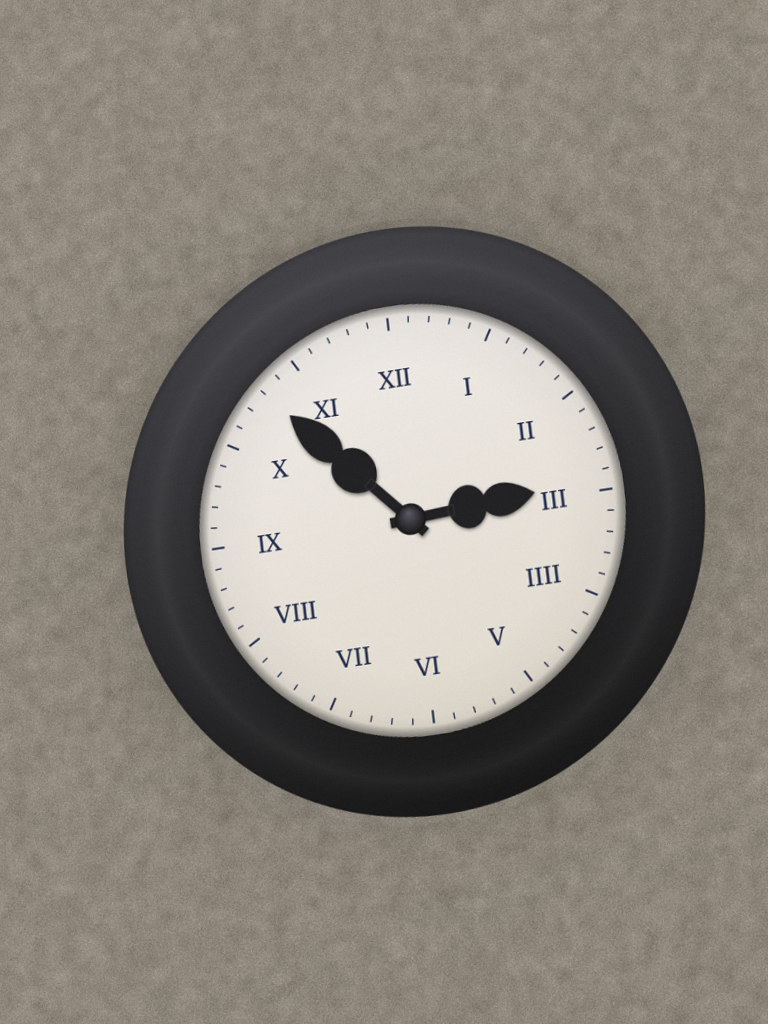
2 h 53 min
